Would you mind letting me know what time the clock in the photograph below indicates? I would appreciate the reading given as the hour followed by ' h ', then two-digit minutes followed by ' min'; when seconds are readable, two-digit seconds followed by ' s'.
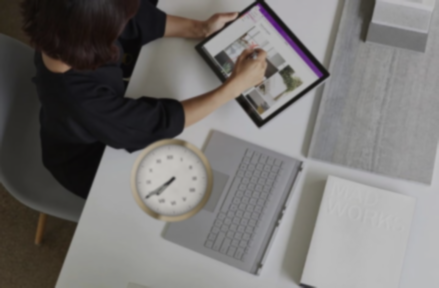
7 h 40 min
